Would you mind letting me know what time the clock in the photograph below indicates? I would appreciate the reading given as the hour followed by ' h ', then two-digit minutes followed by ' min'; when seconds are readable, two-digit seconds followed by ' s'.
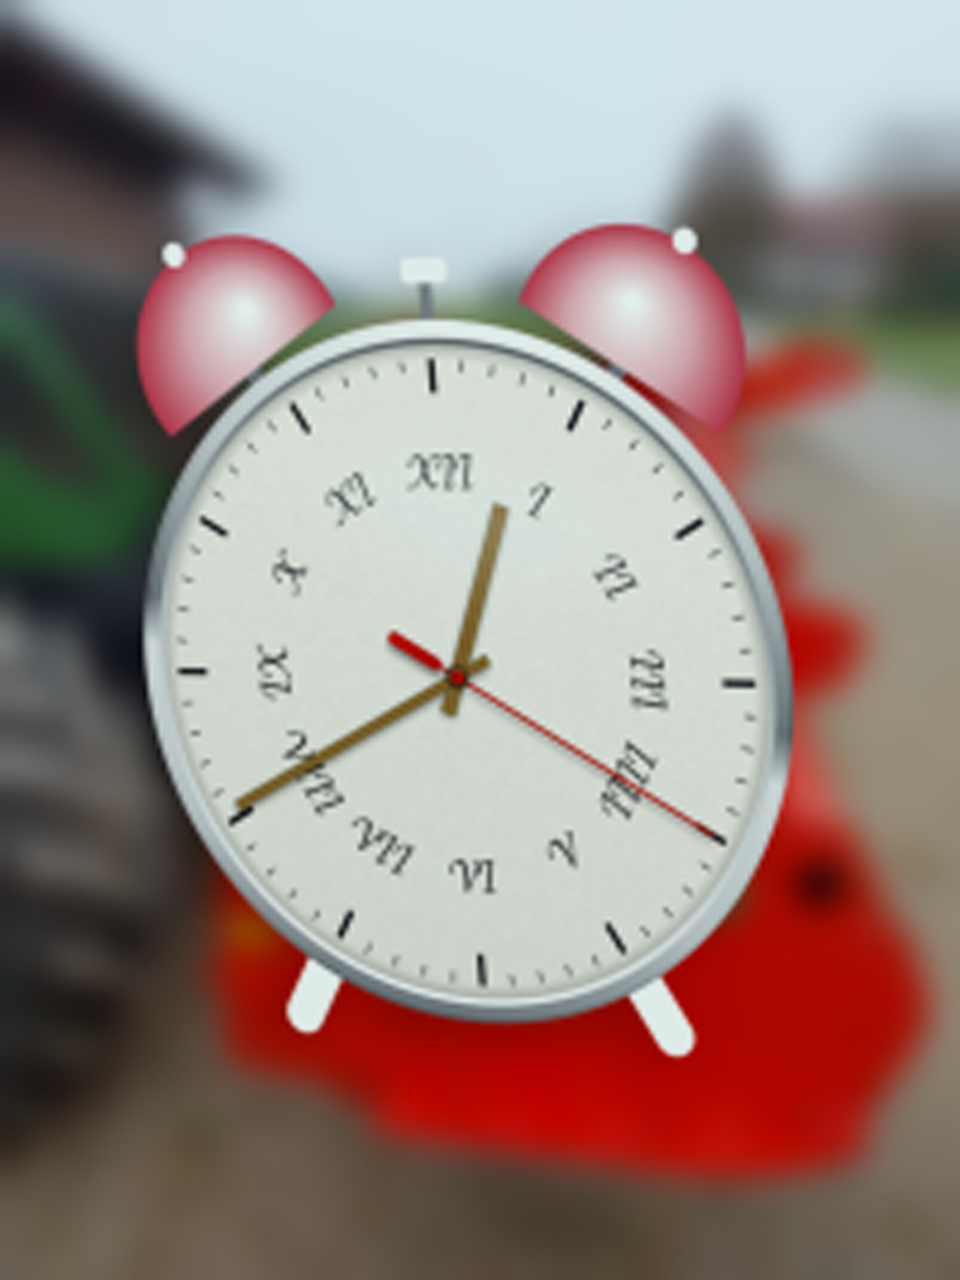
12 h 40 min 20 s
